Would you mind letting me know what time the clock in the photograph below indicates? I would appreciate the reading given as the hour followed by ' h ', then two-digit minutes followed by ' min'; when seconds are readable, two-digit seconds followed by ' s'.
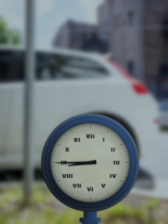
8 h 45 min
